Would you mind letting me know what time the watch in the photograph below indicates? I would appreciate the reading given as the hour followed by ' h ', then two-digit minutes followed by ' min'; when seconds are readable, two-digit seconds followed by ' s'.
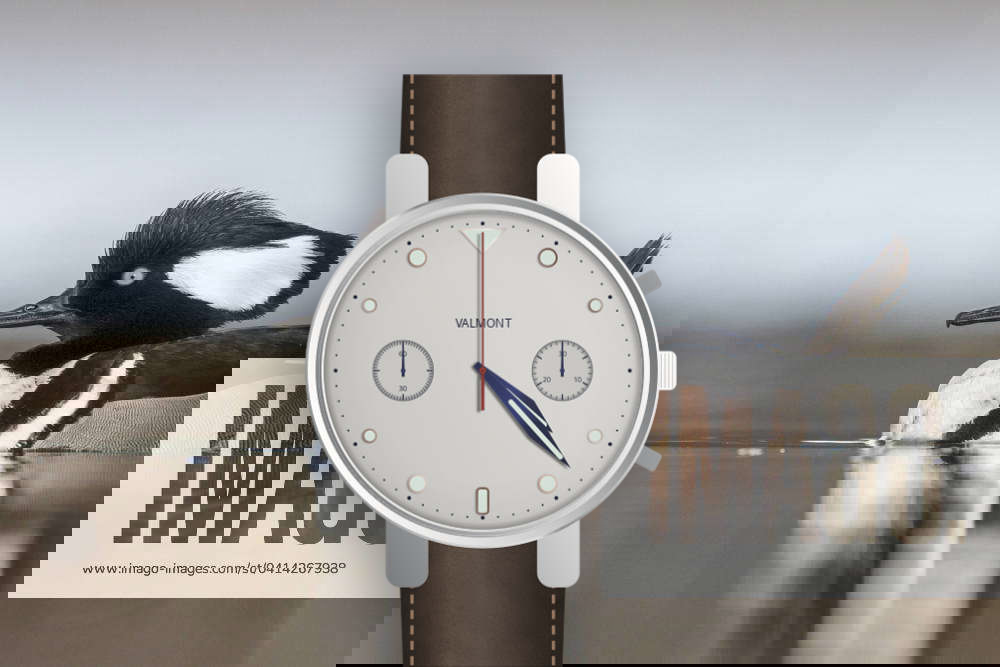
4 h 23 min
